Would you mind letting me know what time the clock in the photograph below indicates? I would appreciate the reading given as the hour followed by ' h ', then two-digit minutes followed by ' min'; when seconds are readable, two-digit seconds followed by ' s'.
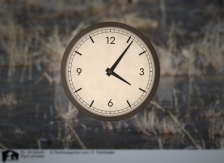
4 h 06 min
